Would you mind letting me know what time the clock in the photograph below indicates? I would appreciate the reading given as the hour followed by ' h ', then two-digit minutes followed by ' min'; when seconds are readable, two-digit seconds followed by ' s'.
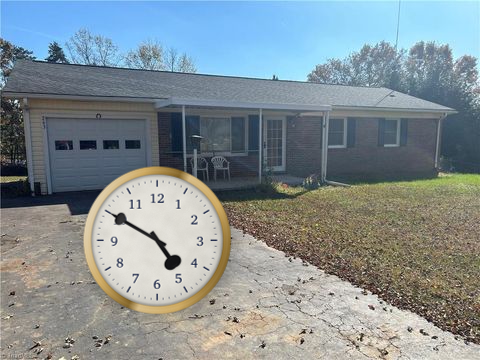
4 h 50 min
